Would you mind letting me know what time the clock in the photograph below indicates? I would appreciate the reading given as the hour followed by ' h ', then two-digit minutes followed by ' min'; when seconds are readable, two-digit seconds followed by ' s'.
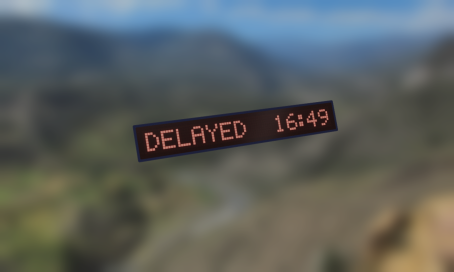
16 h 49 min
